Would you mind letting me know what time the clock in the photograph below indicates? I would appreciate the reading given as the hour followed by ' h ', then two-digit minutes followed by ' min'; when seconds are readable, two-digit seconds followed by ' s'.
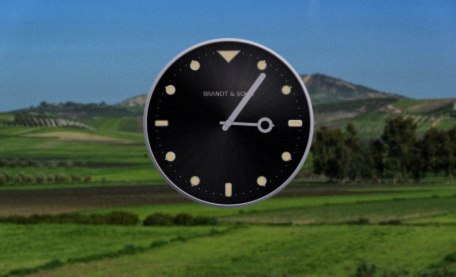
3 h 06 min
